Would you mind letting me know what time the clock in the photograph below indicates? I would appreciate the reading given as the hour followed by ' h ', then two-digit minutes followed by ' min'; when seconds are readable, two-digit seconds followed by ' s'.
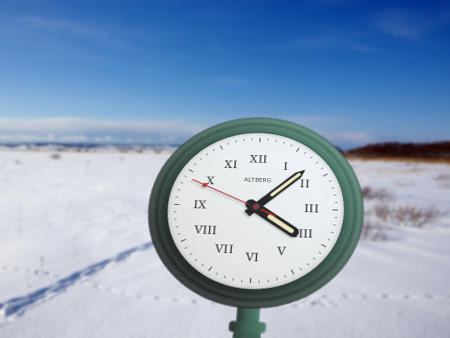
4 h 07 min 49 s
